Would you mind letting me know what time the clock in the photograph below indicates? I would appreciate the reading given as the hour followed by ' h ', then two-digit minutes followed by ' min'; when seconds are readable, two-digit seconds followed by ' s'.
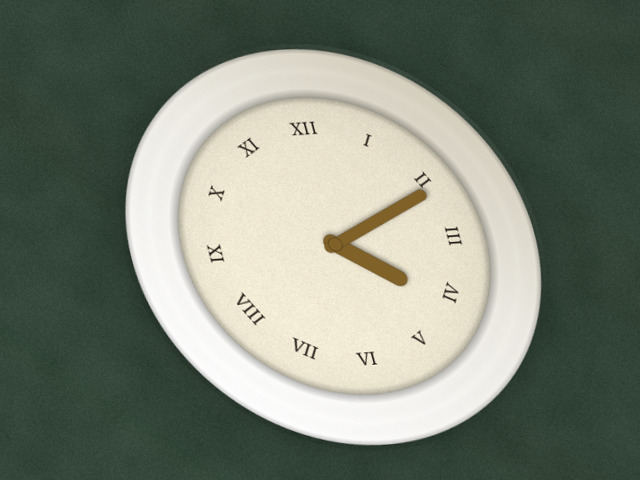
4 h 11 min
